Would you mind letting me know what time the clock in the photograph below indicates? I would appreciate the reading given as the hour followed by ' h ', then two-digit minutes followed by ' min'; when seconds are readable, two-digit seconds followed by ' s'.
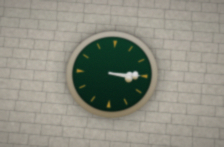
3 h 15 min
